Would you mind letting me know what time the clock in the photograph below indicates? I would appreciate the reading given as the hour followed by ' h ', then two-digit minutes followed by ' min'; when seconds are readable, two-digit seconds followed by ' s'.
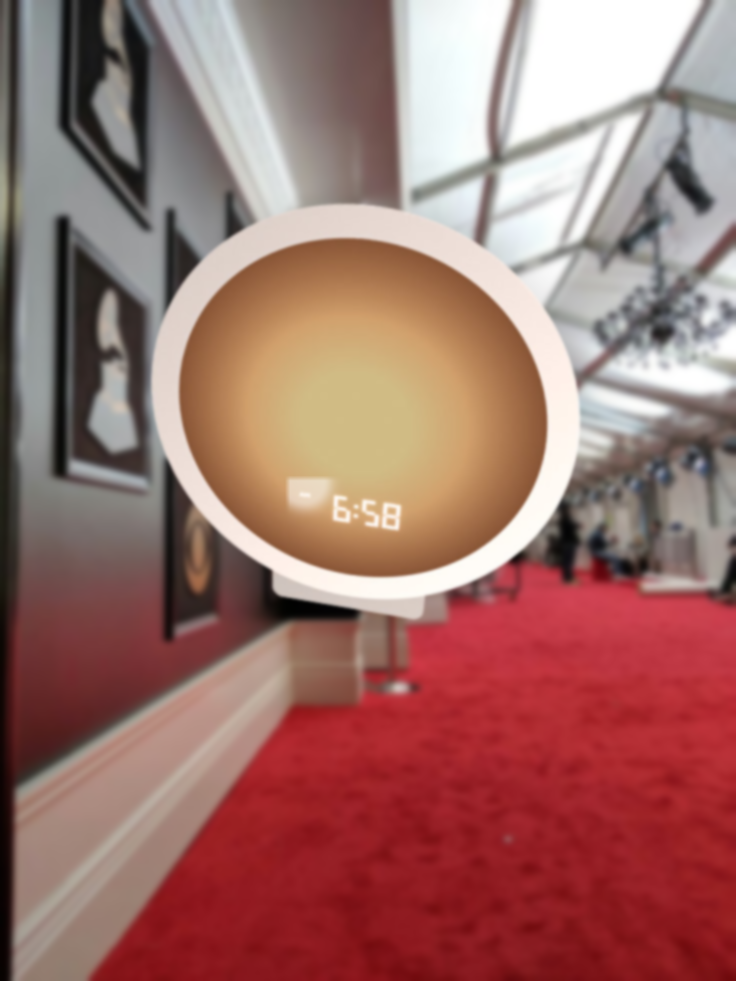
6 h 58 min
